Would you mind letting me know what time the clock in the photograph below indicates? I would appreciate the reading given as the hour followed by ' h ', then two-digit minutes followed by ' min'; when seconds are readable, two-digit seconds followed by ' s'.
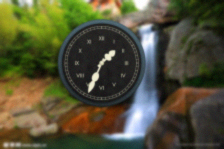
1 h 34 min
